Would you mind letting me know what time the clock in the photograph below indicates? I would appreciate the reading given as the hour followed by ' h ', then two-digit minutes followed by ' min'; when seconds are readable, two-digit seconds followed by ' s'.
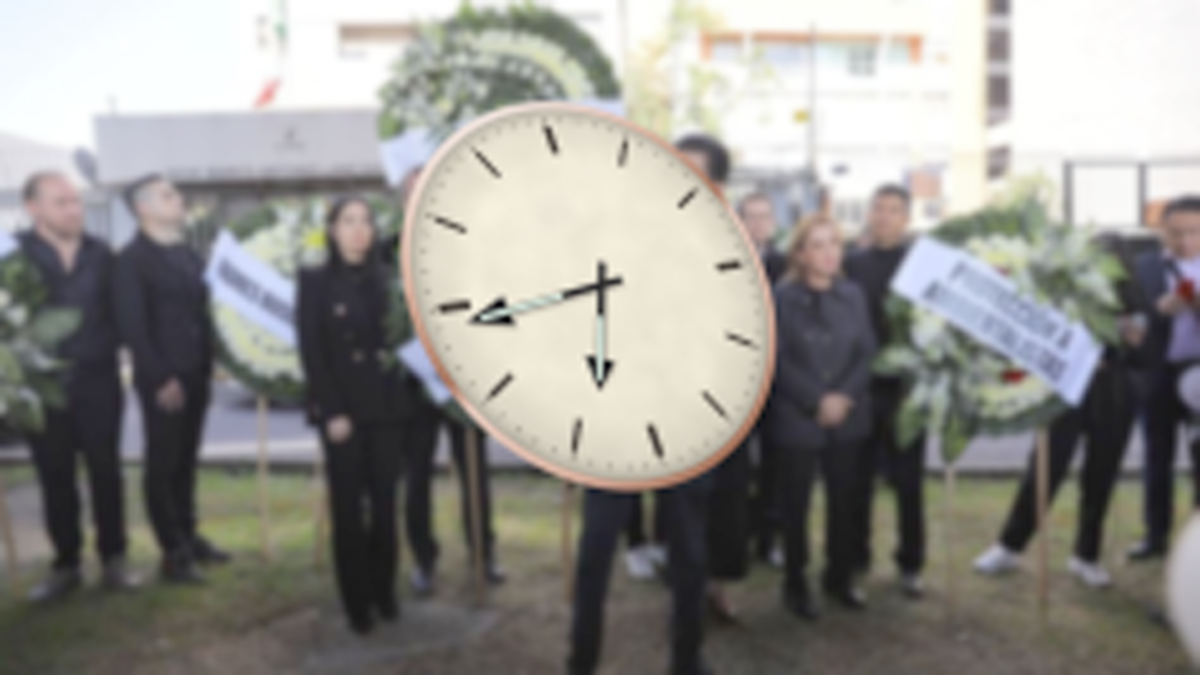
6 h 44 min
